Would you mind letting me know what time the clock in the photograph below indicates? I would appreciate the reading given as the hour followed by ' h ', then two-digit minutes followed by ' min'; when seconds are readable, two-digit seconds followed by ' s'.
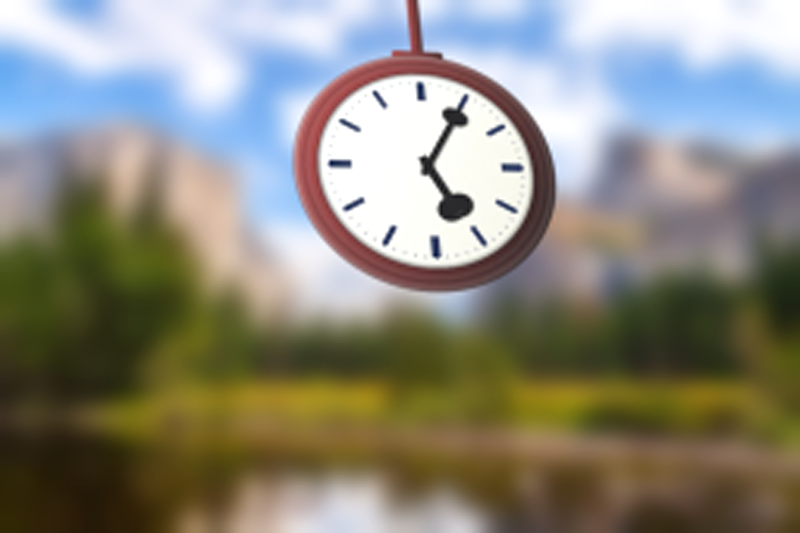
5 h 05 min
